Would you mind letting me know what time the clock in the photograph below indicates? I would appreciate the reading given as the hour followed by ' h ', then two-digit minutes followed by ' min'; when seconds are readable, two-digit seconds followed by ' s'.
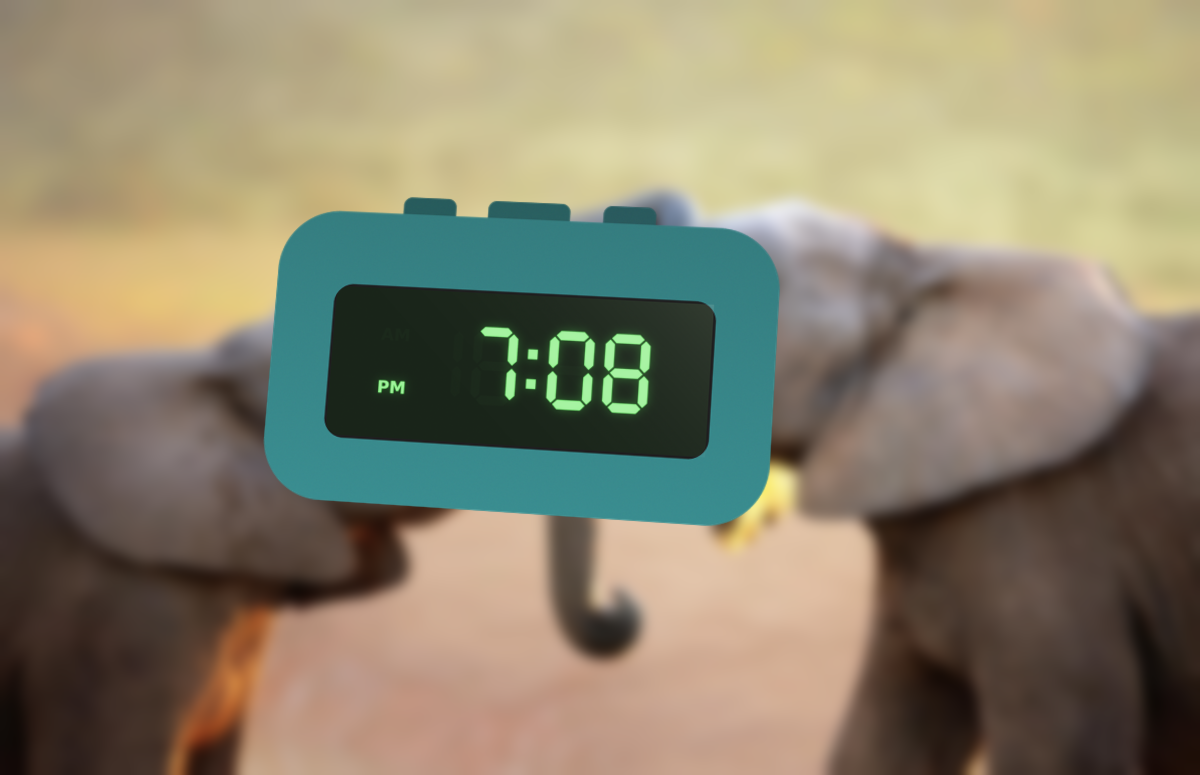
7 h 08 min
